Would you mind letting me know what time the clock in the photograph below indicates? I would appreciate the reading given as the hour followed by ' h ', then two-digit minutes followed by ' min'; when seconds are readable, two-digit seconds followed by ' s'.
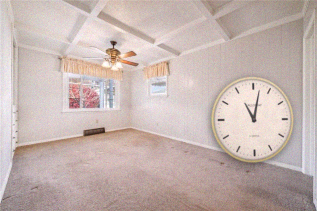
11 h 02 min
